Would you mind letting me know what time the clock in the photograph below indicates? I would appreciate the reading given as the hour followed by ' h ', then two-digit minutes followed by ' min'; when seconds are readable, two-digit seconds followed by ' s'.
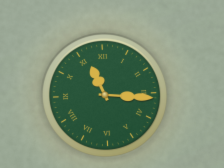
11 h 16 min
